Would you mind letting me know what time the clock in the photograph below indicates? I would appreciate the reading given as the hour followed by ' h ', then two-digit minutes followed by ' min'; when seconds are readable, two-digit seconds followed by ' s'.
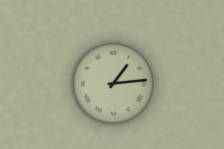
1 h 14 min
